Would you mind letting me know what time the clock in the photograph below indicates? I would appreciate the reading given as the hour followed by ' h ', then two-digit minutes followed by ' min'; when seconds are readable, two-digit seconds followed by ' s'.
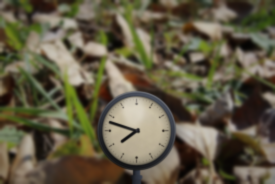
7 h 48 min
